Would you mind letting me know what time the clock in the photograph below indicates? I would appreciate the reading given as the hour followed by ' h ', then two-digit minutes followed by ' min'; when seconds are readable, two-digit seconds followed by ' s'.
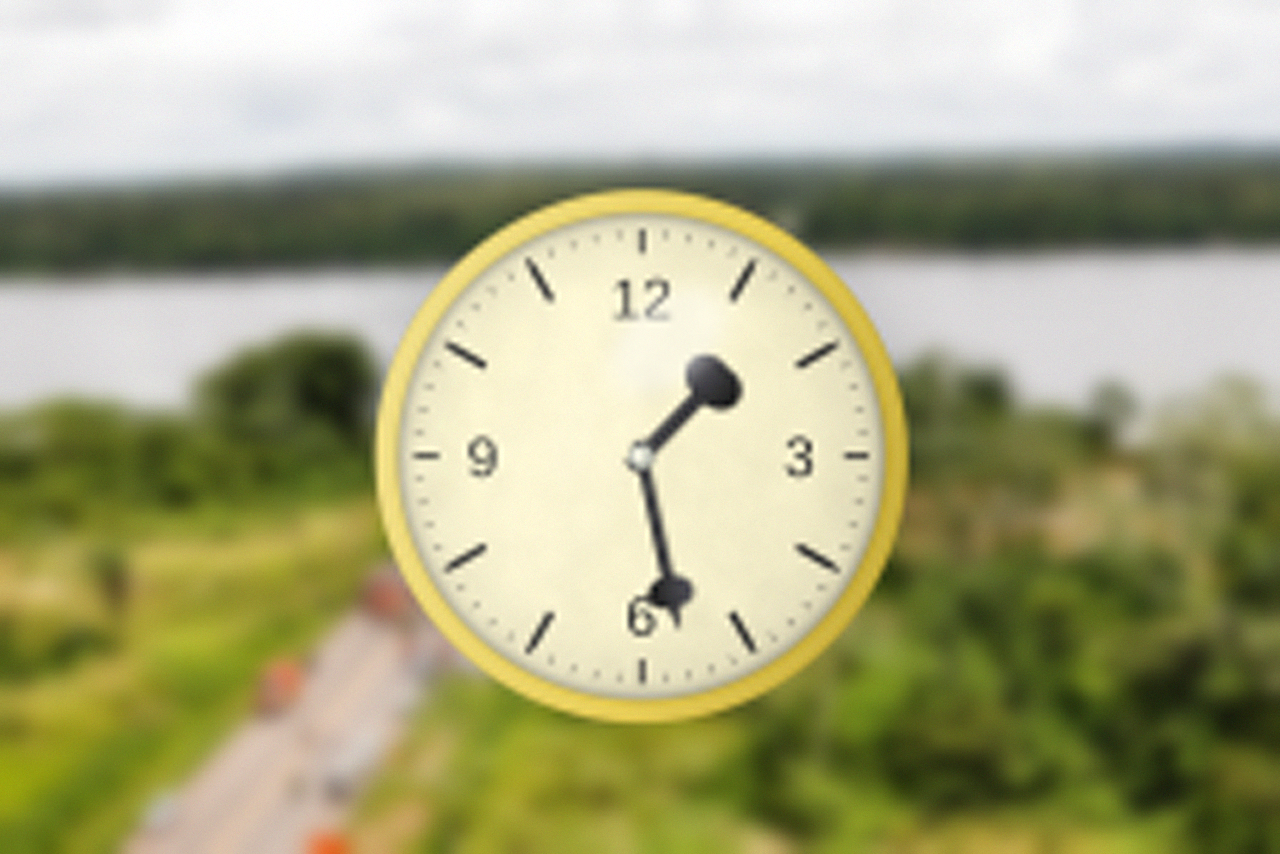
1 h 28 min
